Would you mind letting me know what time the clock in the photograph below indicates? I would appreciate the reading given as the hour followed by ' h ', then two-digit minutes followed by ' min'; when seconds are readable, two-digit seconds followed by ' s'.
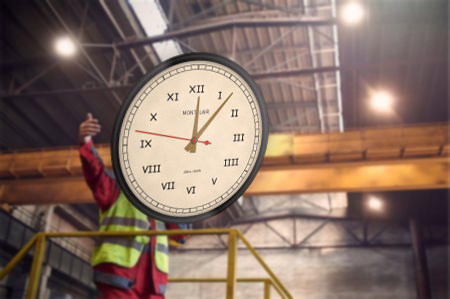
12 h 06 min 47 s
